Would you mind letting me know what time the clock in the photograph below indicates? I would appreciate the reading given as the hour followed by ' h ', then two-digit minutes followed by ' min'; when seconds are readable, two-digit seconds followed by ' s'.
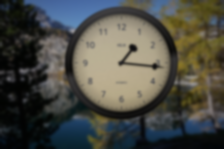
1 h 16 min
